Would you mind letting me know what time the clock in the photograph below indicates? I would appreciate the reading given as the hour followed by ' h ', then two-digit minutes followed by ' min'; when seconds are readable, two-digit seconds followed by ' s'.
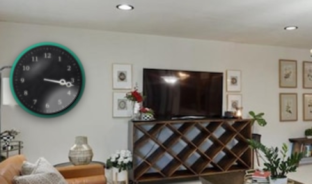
3 h 17 min
